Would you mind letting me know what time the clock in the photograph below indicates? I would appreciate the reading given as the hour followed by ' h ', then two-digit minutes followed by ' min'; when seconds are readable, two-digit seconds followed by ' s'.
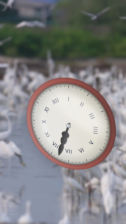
7 h 38 min
